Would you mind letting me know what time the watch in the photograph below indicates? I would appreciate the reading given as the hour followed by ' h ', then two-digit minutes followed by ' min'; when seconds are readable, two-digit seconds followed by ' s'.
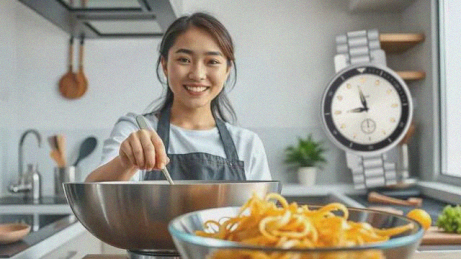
8 h 58 min
